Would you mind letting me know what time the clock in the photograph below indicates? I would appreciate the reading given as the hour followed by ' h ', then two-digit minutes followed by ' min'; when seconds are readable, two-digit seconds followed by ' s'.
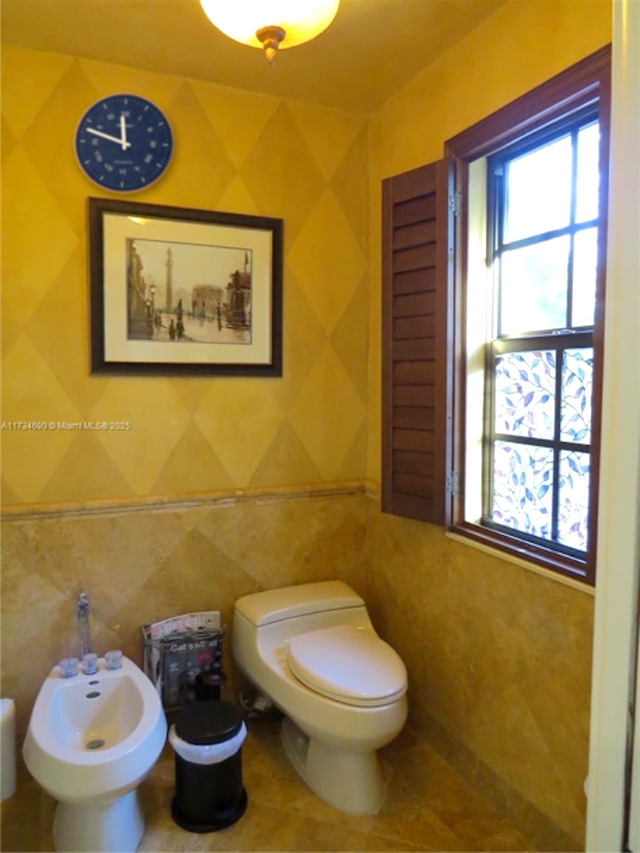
11 h 48 min
